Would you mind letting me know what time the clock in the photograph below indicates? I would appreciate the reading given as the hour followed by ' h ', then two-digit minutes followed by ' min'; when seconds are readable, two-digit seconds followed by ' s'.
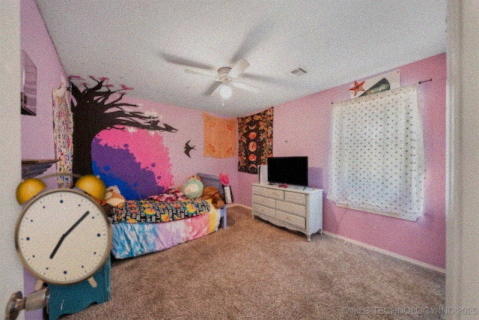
7 h 08 min
